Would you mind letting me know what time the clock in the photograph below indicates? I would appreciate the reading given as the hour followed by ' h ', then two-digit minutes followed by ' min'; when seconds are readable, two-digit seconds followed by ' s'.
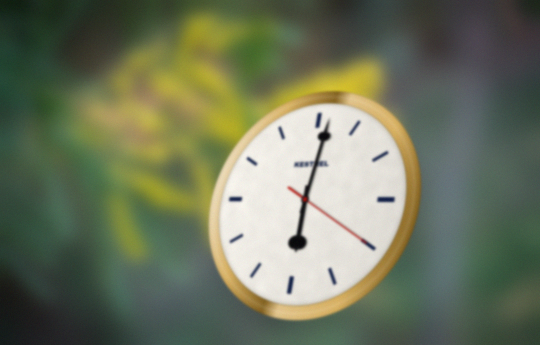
6 h 01 min 20 s
